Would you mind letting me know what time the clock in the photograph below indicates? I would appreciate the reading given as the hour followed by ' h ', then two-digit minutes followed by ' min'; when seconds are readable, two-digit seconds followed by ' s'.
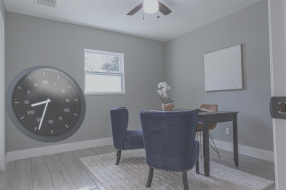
8 h 34 min
